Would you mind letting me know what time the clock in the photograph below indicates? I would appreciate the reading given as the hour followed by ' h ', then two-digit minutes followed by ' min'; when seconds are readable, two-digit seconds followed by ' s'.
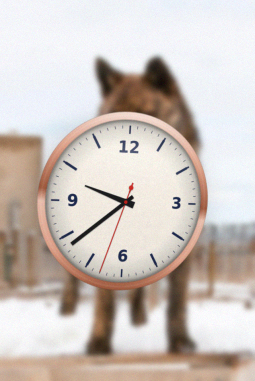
9 h 38 min 33 s
